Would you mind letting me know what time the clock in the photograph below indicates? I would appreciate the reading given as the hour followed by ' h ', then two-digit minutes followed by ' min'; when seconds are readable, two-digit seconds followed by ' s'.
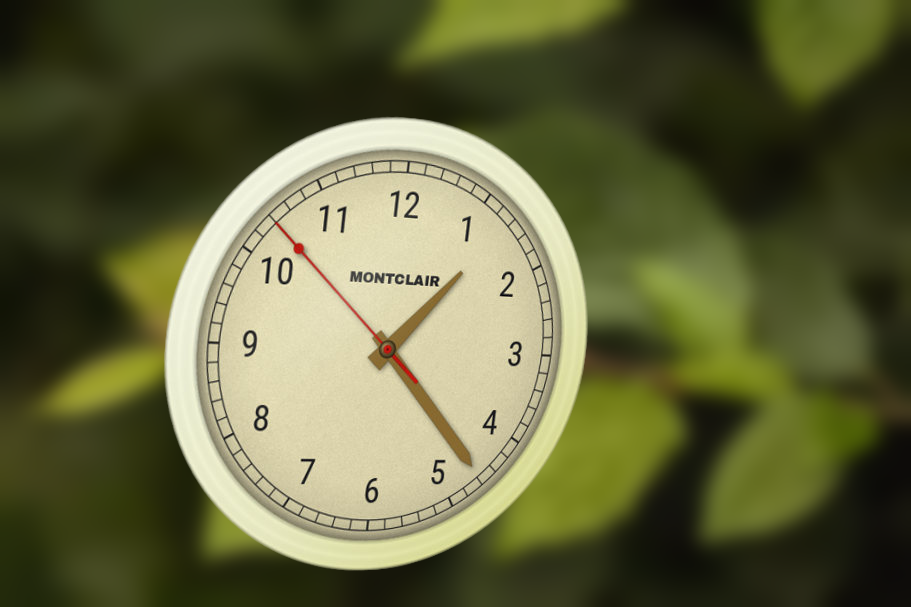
1 h 22 min 52 s
